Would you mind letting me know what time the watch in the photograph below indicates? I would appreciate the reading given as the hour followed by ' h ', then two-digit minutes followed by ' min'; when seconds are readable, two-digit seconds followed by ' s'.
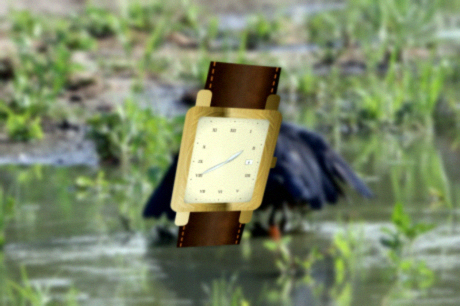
1 h 40 min
